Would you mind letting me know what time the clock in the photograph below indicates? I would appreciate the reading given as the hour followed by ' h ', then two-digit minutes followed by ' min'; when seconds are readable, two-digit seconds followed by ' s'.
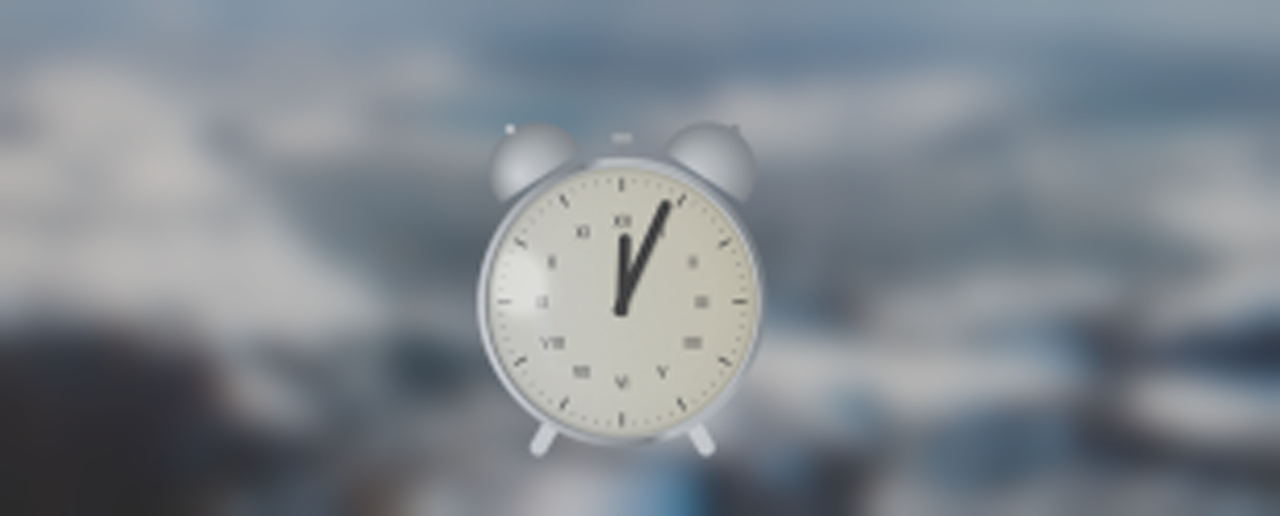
12 h 04 min
